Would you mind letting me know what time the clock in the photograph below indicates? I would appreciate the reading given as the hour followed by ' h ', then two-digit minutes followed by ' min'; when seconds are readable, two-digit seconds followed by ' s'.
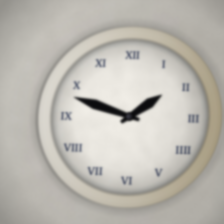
1 h 48 min
